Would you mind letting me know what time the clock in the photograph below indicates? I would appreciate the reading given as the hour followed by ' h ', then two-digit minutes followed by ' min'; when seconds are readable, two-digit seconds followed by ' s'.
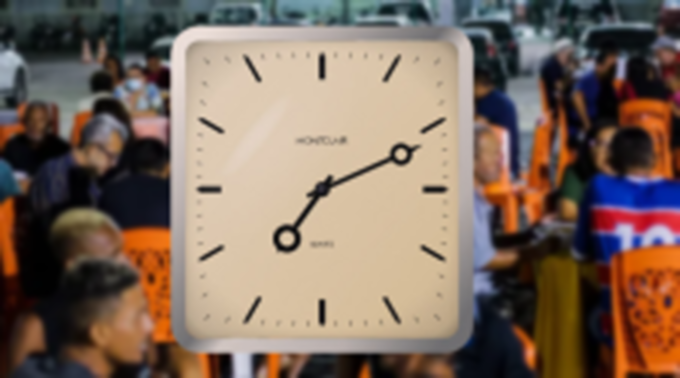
7 h 11 min
